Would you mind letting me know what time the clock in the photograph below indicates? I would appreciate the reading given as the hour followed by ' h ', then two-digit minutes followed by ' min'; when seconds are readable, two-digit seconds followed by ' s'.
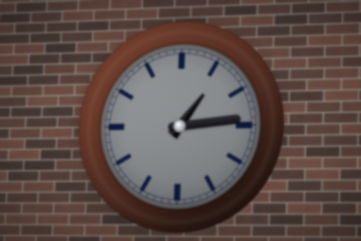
1 h 14 min
